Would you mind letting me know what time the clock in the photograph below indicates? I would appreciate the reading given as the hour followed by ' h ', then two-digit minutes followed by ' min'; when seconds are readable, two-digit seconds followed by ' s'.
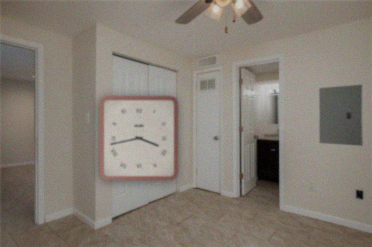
3 h 43 min
